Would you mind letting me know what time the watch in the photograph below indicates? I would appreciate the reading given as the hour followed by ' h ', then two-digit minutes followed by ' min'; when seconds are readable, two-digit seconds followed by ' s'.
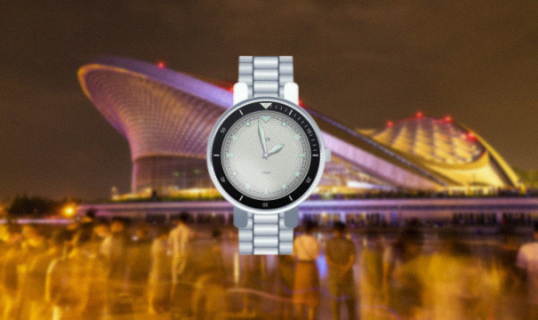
1 h 58 min
